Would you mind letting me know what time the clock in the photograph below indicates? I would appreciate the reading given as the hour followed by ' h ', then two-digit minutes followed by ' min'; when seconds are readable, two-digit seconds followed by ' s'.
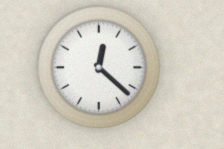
12 h 22 min
